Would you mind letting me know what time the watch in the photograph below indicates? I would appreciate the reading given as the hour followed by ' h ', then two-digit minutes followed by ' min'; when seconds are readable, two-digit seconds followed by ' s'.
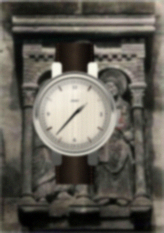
1 h 37 min
